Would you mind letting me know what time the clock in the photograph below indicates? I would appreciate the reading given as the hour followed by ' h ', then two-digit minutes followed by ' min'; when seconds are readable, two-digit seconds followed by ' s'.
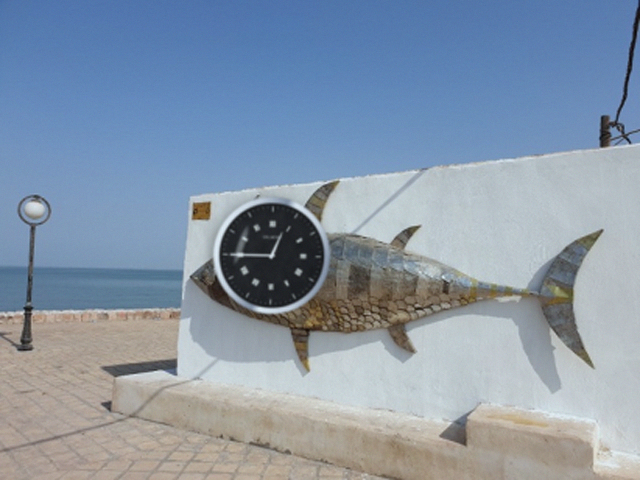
12 h 45 min
